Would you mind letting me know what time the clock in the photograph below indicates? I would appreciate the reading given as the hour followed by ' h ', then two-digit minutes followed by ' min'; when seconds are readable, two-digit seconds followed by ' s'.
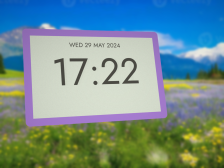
17 h 22 min
